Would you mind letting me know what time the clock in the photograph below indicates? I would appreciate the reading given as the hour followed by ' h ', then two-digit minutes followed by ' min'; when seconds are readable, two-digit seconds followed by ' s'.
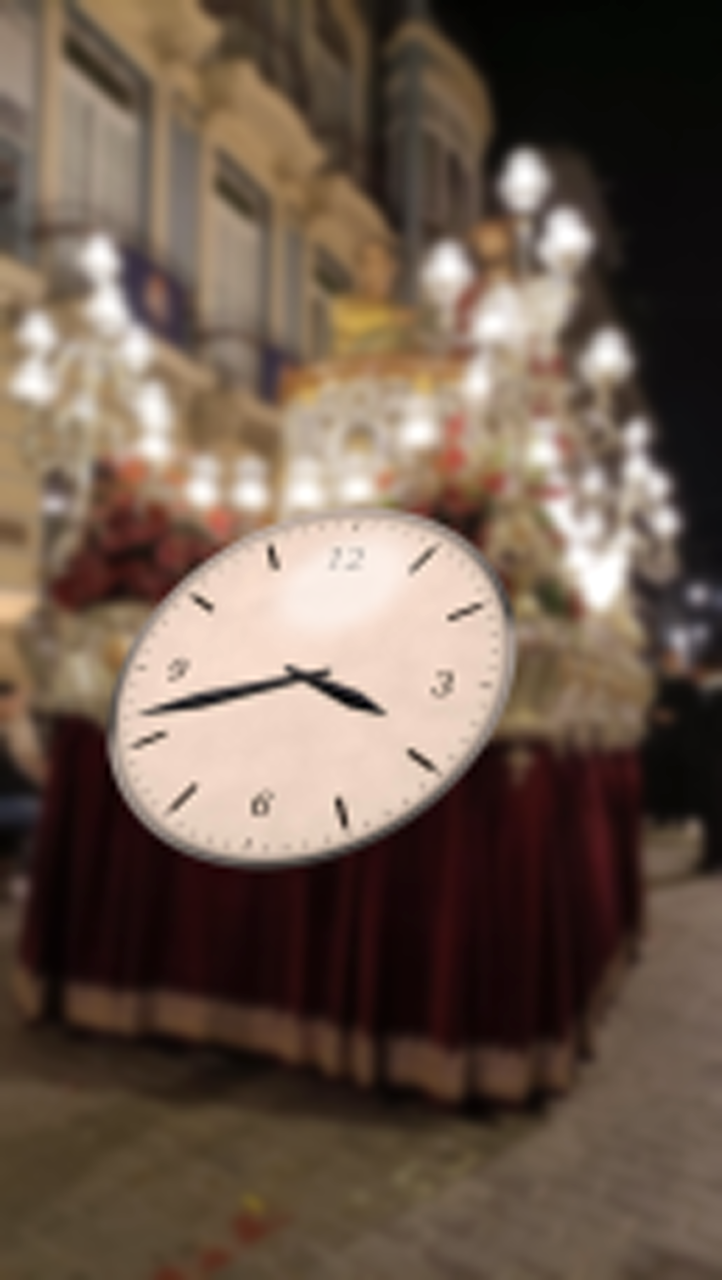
3 h 42 min
